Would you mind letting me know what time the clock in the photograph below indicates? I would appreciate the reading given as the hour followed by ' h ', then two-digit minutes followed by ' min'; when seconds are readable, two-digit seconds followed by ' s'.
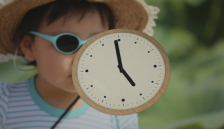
4 h 59 min
